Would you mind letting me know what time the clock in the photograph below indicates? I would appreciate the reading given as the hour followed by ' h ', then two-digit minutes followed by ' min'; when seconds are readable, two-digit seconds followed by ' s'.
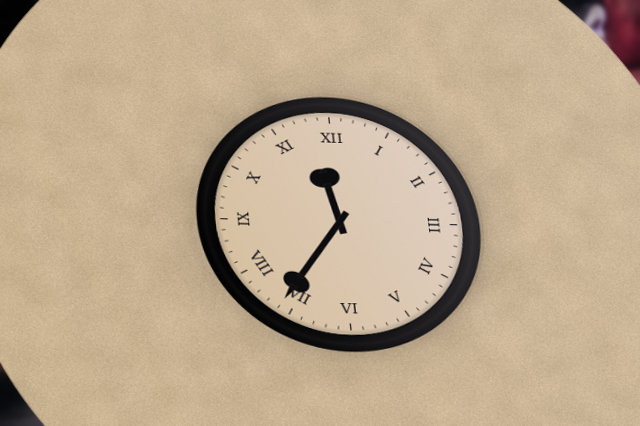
11 h 36 min
